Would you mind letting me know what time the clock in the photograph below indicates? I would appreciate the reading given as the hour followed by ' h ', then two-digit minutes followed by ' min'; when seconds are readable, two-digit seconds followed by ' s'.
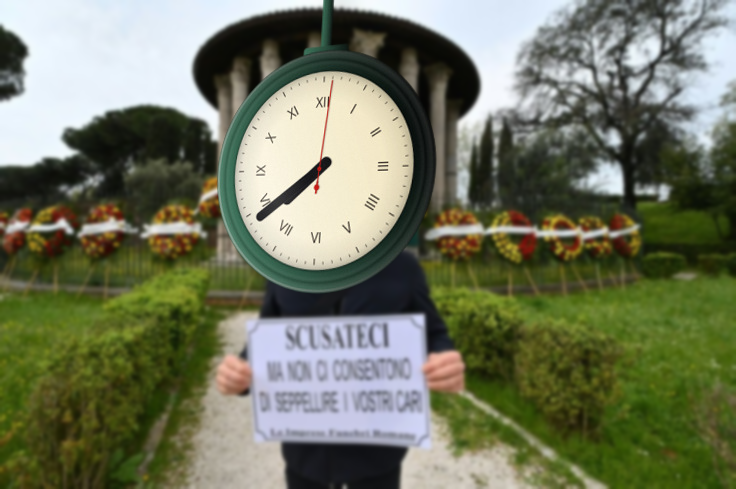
7 h 39 min 01 s
